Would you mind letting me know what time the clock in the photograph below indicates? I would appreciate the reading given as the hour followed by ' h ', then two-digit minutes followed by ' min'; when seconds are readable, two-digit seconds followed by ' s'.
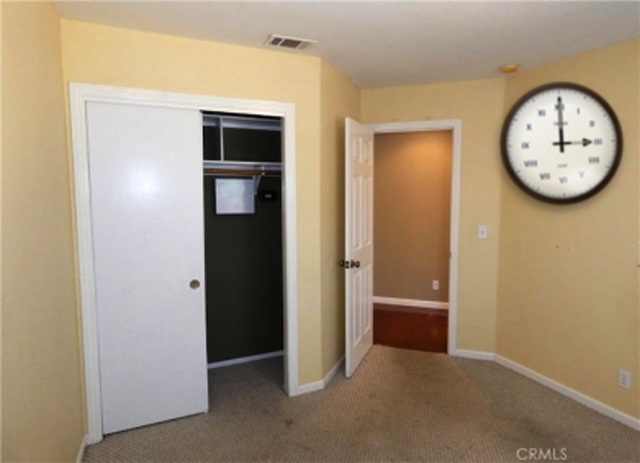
3 h 00 min
